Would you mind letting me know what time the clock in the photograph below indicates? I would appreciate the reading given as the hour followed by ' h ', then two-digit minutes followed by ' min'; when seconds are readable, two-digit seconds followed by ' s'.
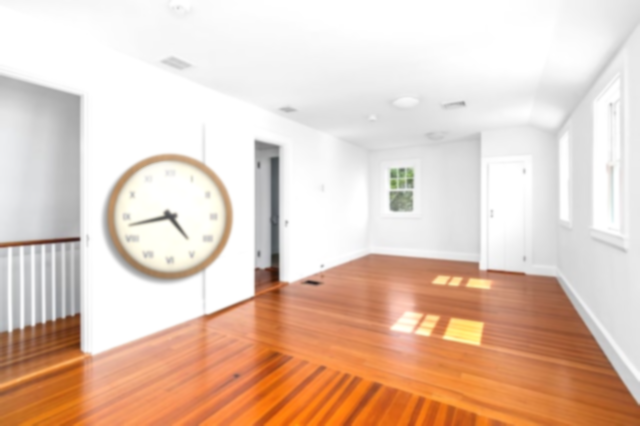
4 h 43 min
